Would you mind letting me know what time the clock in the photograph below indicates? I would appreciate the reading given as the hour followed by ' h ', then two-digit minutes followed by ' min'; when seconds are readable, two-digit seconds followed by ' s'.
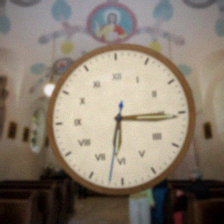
6 h 15 min 32 s
